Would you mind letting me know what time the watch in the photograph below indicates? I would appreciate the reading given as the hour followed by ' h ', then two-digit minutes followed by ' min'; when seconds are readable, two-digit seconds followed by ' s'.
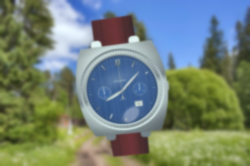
8 h 08 min
